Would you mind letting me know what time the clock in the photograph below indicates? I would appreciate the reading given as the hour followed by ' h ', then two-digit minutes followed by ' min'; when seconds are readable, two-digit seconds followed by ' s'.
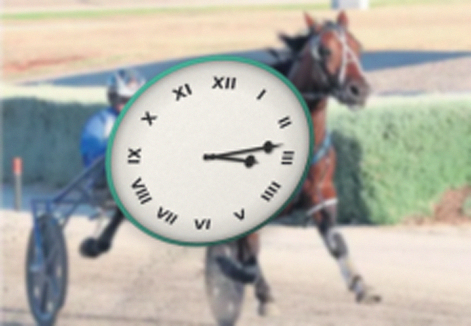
3 h 13 min
